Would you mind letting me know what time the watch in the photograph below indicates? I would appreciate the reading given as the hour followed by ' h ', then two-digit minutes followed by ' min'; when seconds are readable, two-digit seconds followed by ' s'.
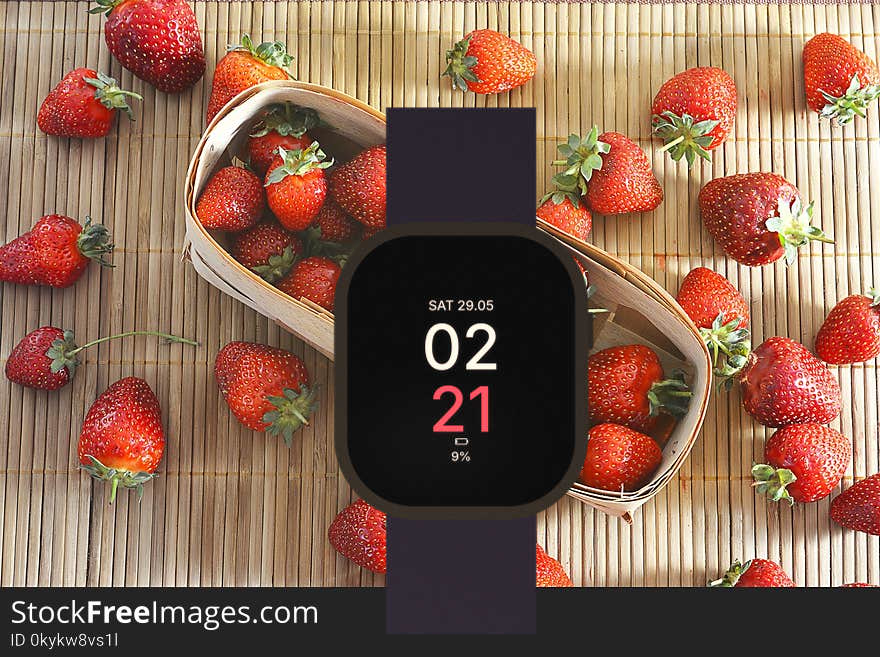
2 h 21 min
